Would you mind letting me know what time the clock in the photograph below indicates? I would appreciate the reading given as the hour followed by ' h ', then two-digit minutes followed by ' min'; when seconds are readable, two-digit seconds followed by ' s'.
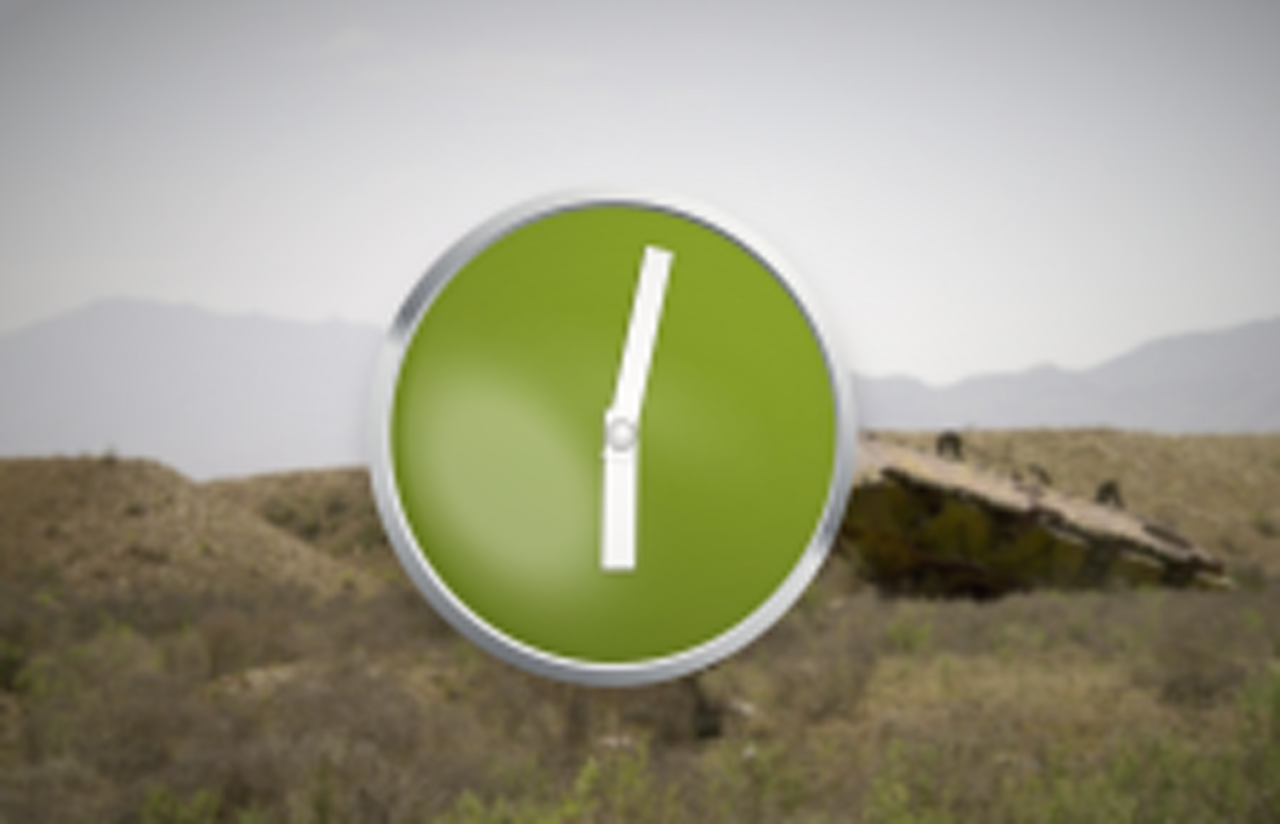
6 h 02 min
